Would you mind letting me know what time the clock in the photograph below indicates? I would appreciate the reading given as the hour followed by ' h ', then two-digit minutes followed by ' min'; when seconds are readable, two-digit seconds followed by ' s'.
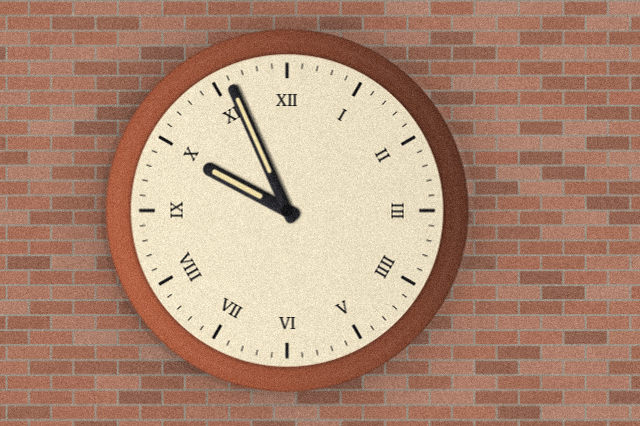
9 h 56 min
